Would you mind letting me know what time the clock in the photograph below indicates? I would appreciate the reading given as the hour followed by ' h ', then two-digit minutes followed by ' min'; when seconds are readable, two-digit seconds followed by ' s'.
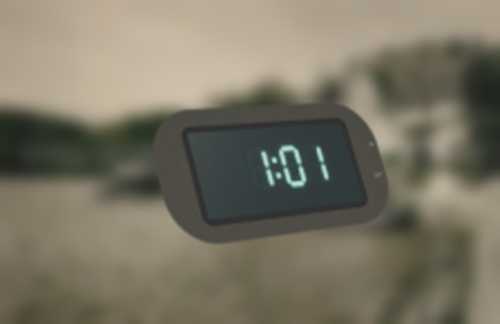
1 h 01 min
